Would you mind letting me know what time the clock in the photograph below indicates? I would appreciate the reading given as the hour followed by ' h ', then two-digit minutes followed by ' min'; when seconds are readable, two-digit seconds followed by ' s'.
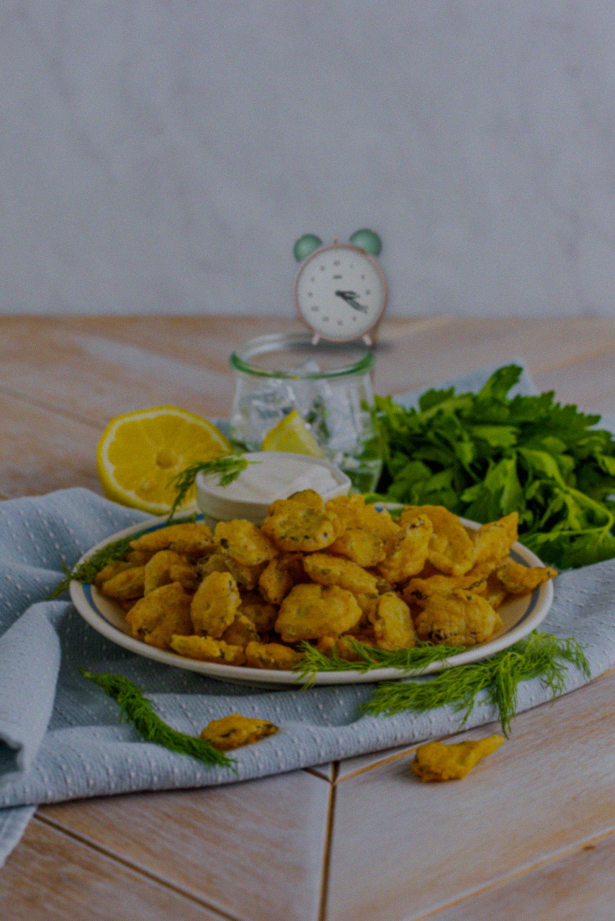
3 h 21 min
